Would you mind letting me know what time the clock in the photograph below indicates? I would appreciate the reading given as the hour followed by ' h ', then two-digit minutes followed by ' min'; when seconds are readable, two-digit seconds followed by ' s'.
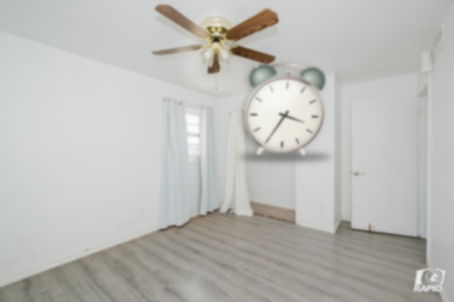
3 h 35 min
